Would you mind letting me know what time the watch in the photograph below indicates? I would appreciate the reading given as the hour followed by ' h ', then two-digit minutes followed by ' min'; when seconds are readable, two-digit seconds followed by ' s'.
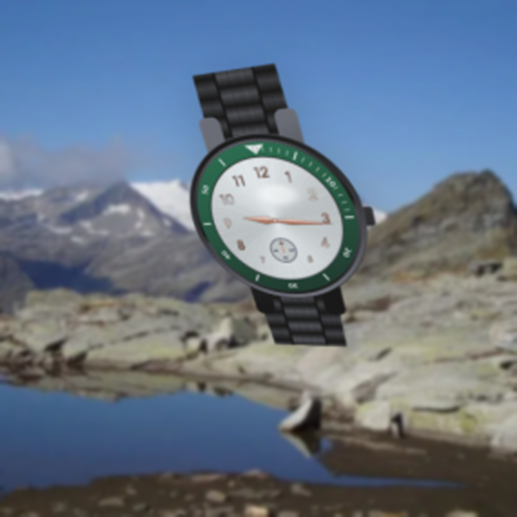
9 h 16 min
